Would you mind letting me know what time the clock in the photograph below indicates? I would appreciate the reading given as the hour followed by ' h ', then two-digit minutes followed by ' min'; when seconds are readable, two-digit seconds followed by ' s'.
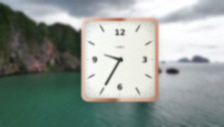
9 h 35 min
